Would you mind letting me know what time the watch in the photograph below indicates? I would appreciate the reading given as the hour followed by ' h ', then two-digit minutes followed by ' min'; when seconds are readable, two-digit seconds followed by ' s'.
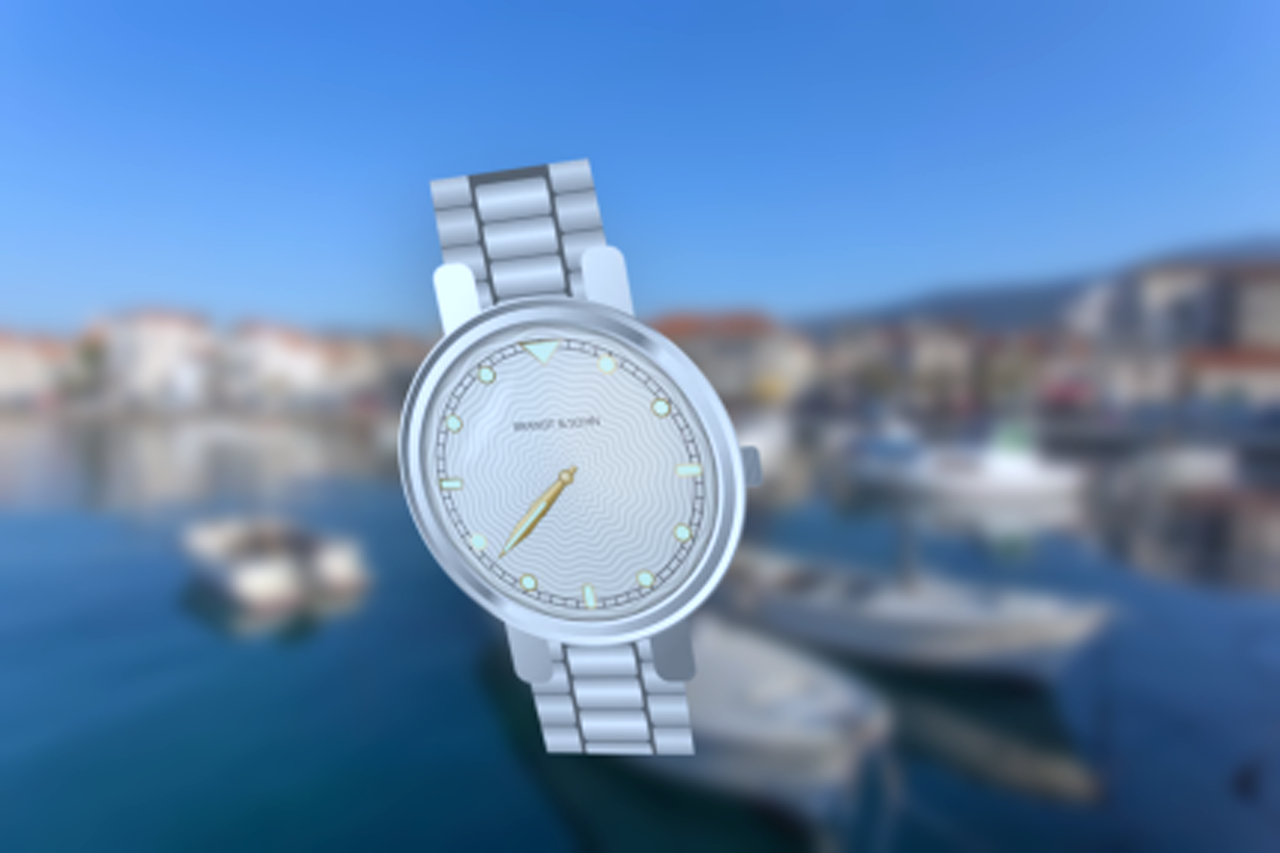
7 h 38 min
